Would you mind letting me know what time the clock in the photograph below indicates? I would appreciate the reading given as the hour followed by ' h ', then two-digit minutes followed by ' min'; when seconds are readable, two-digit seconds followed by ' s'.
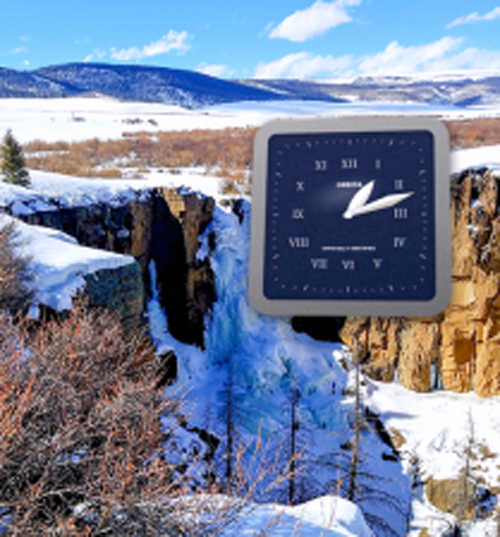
1 h 12 min
